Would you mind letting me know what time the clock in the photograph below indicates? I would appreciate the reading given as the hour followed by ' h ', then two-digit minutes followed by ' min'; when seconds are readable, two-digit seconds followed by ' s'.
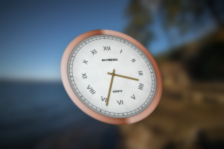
3 h 34 min
